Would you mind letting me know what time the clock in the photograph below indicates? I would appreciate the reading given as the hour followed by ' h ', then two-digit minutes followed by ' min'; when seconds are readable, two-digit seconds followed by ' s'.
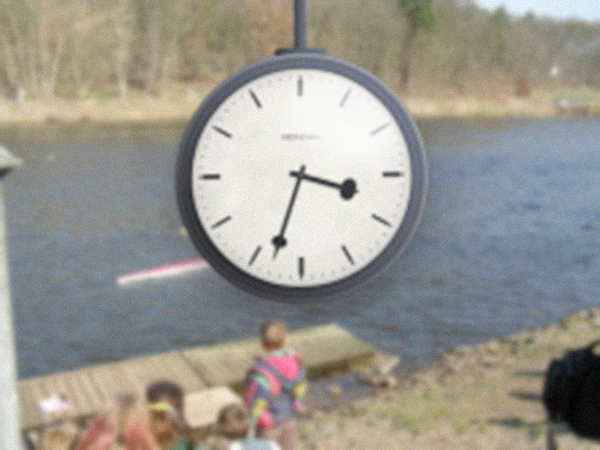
3 h 33 min
